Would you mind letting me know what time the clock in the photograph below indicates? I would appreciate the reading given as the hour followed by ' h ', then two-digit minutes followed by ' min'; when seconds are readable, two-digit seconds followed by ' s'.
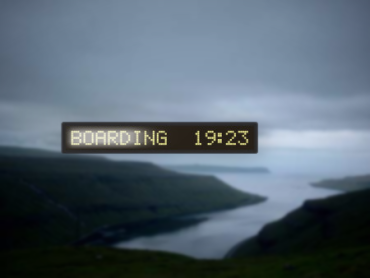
19 h 23 min
